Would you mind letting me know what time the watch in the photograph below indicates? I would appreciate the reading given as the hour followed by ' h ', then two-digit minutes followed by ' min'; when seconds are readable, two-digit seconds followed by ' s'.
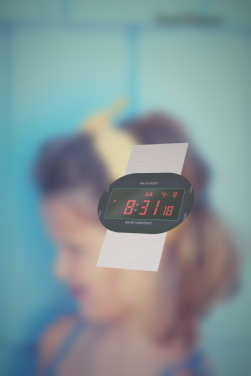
8 h 31 min 18 s
